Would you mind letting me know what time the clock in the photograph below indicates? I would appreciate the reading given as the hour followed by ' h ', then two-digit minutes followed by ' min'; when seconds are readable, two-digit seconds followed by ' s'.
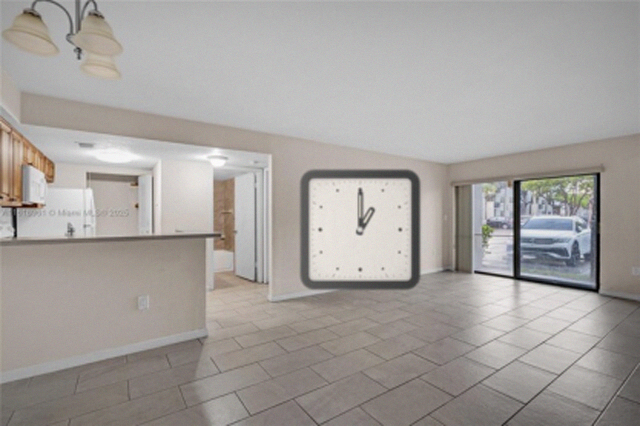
1 h 00 min
